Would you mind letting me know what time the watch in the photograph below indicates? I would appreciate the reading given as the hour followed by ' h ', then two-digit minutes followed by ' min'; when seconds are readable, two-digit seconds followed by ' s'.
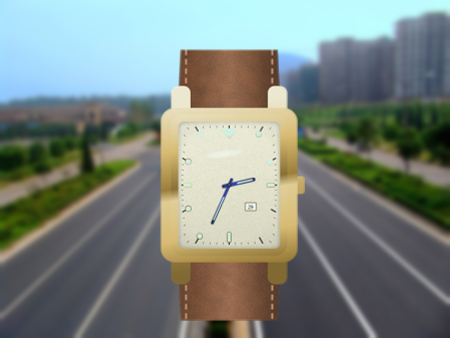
2 h 34 min
